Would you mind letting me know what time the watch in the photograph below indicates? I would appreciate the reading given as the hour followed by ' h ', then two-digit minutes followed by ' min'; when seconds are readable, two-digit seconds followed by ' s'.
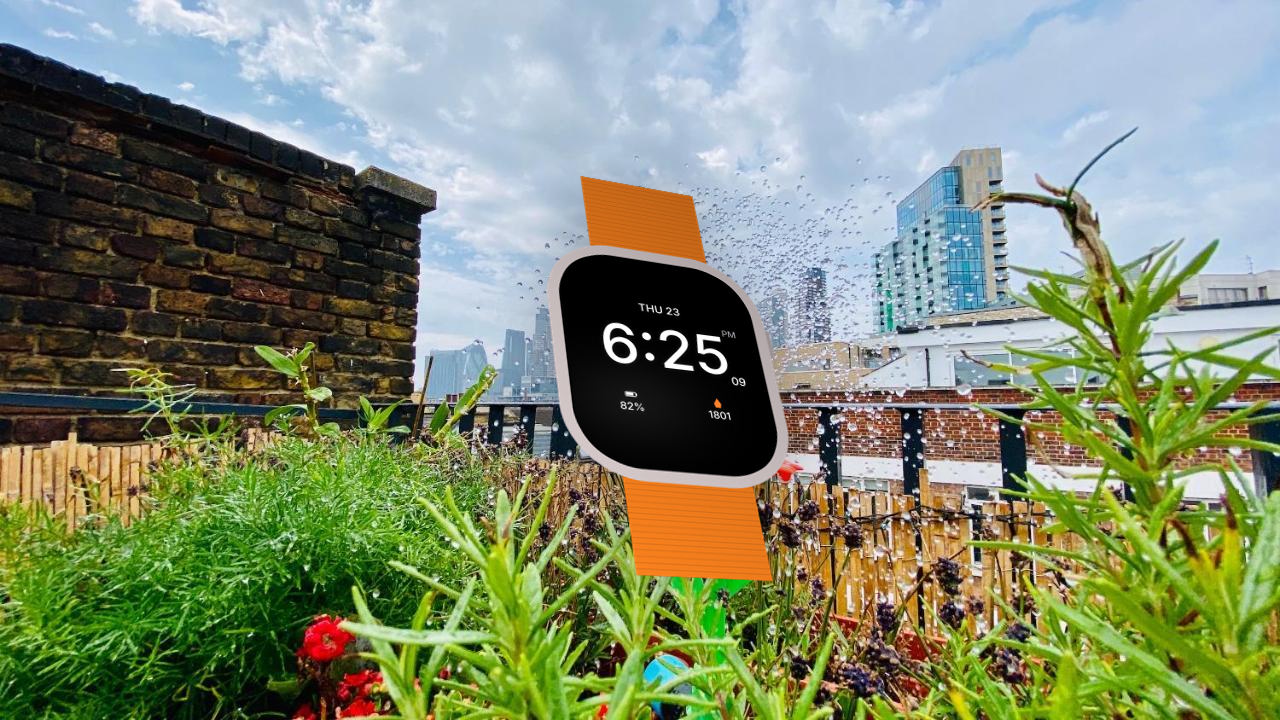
6 h 25 min 09 s
